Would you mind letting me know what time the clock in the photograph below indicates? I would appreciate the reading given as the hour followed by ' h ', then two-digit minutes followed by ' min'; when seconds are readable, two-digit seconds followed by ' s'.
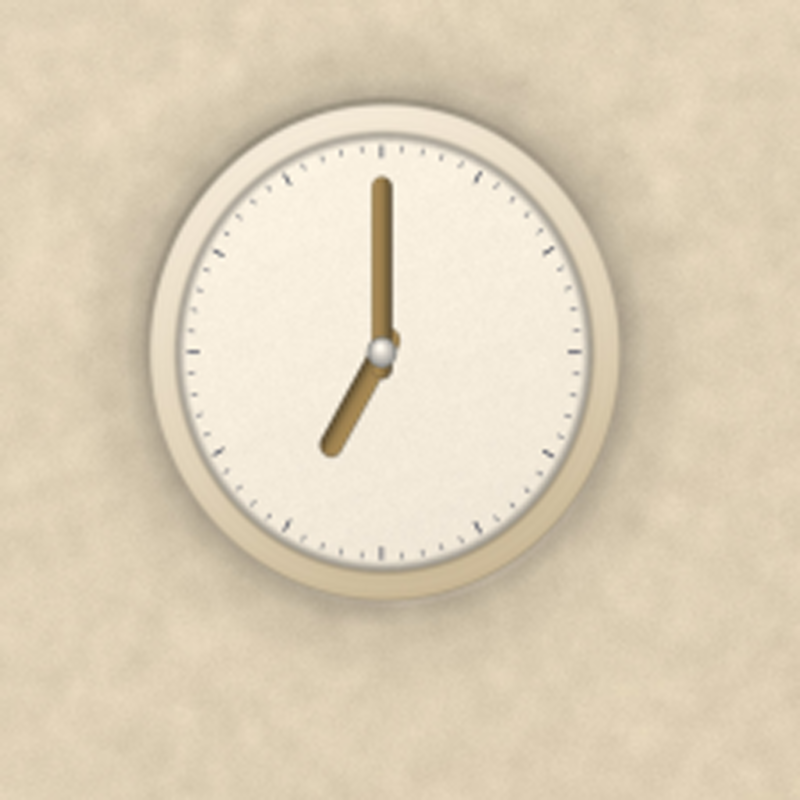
7 h 00 min
